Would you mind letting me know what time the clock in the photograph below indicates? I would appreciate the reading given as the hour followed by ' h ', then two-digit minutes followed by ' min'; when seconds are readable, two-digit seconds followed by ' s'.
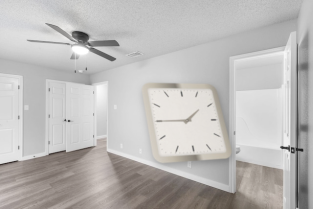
1 h 45 min
